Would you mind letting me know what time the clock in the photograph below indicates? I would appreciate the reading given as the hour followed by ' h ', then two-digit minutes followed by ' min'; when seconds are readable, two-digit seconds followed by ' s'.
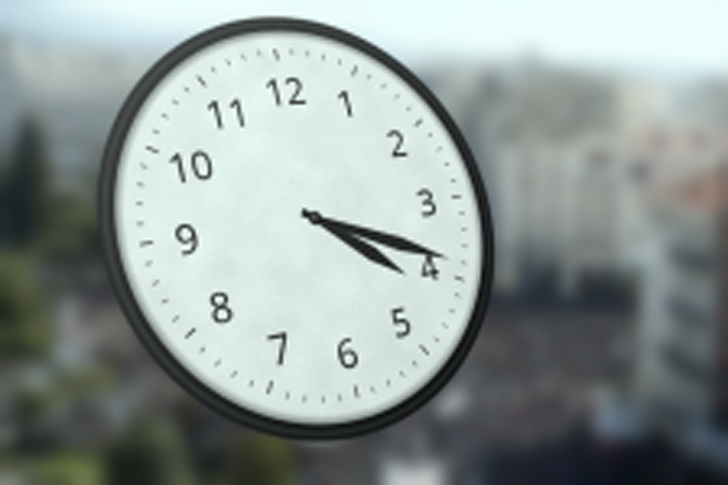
4 h 19 min
